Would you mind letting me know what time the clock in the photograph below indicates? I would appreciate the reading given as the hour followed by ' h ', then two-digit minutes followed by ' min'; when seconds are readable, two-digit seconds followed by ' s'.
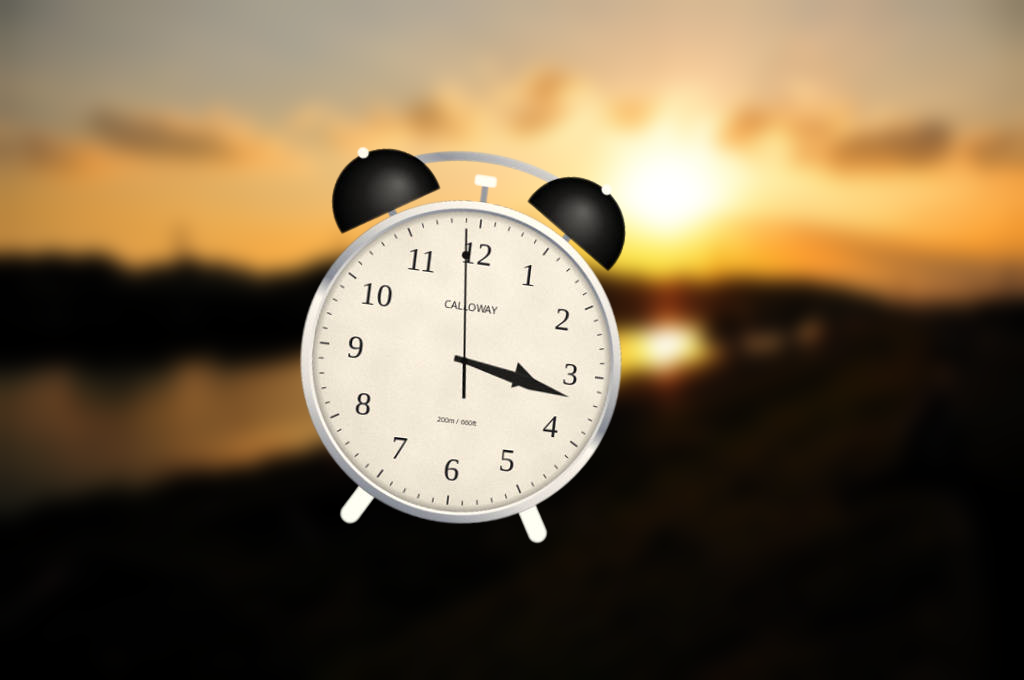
3 h 16 min 59 s
